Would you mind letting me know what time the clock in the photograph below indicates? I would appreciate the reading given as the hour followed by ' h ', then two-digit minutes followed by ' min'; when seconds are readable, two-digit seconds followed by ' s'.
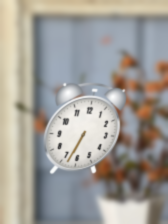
6 h 33 min
